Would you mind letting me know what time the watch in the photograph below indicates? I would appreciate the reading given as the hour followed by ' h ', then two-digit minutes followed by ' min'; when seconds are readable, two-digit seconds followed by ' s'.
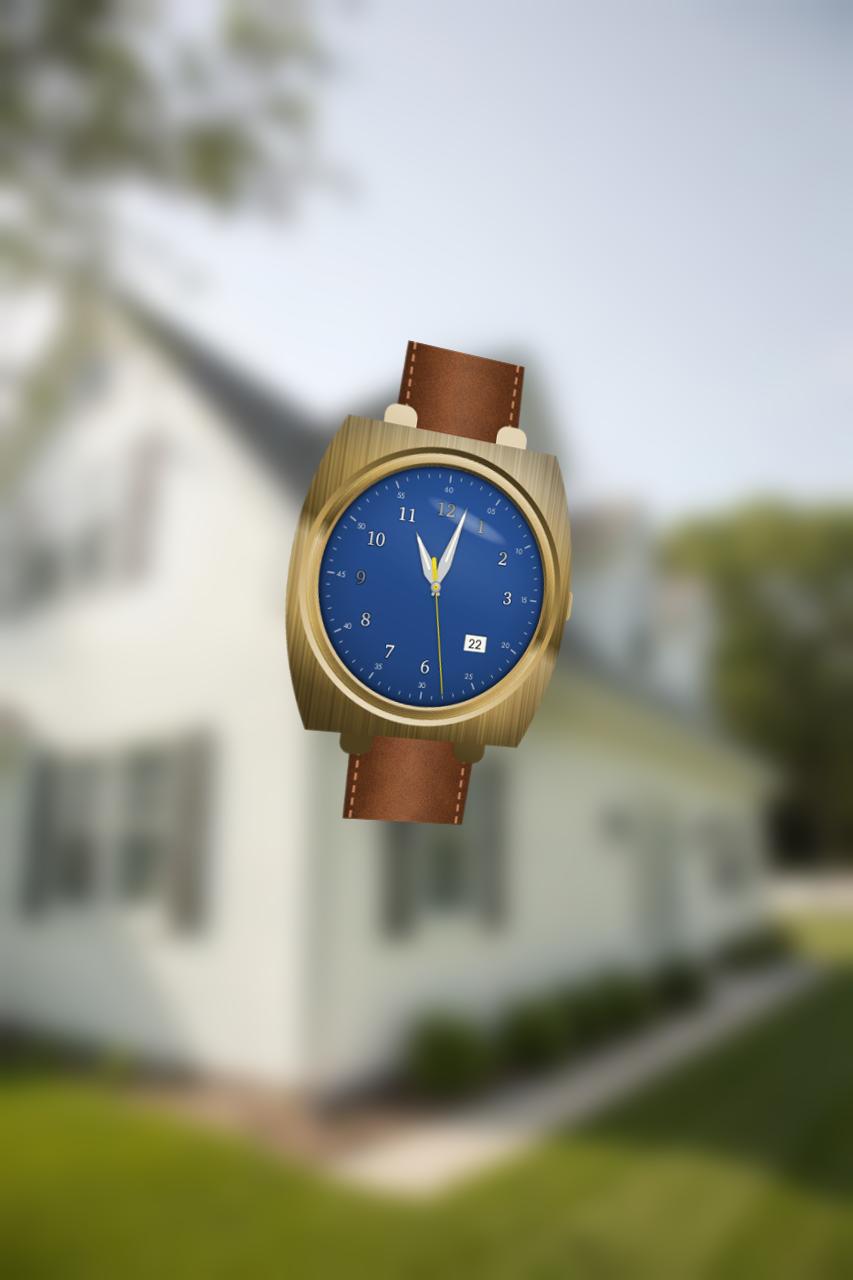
11 h 02 min 28 s
